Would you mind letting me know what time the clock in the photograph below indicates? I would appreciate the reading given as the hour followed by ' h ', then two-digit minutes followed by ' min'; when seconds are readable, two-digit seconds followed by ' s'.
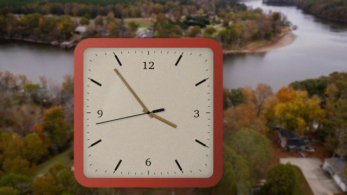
3 h 53 min 43 s
